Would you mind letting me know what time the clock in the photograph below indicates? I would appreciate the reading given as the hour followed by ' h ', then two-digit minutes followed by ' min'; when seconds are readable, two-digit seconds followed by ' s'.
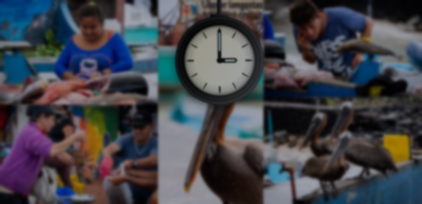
3 h 00 min
